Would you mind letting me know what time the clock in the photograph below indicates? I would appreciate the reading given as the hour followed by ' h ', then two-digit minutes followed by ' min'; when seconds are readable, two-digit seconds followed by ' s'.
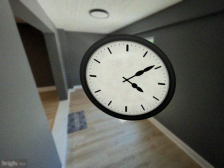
4 h 09 min
